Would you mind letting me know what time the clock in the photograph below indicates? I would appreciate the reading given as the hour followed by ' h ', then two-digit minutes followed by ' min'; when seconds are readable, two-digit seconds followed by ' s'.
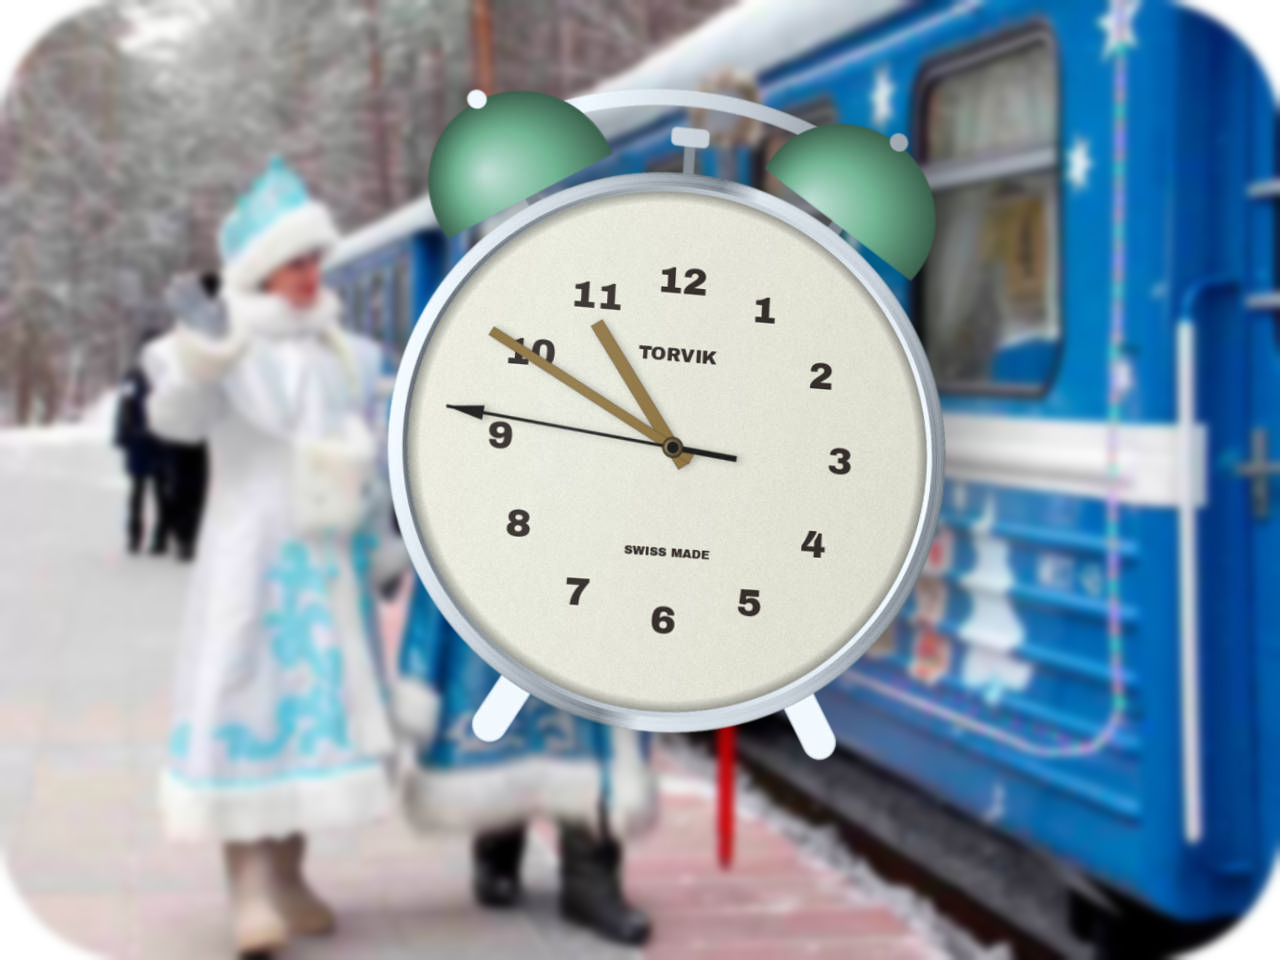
10 h 49 min 46 s
